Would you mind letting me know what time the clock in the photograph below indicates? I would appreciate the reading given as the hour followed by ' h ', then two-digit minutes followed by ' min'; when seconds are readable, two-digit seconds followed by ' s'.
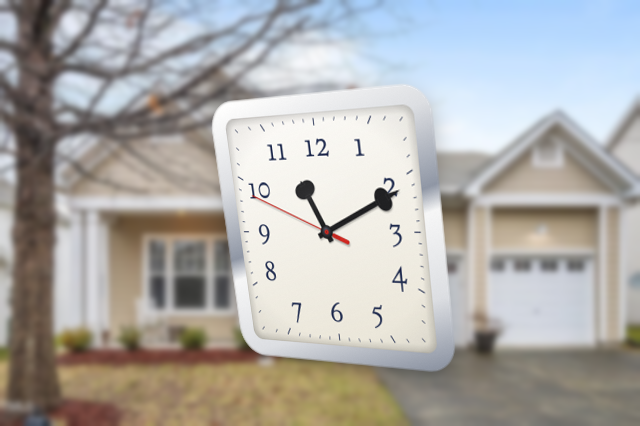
11 h 10 min 49 s
